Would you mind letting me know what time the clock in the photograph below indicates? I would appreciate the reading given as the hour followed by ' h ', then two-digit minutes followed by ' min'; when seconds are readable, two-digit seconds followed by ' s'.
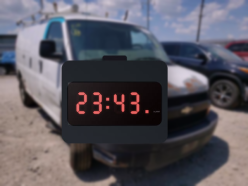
23 h 43 min
